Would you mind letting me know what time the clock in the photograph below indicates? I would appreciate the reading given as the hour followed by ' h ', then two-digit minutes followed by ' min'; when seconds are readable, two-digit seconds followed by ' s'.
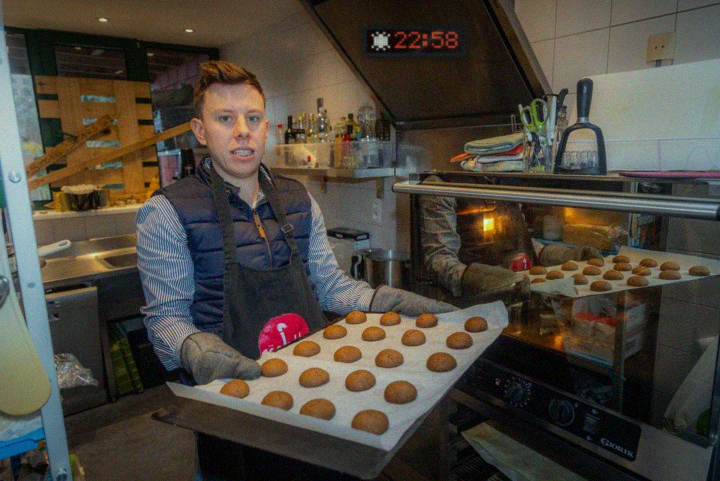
22 h 58 min
